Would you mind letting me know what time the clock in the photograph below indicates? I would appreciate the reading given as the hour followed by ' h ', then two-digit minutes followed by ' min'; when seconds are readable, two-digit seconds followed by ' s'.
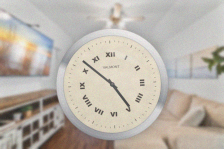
4 h 52 min
